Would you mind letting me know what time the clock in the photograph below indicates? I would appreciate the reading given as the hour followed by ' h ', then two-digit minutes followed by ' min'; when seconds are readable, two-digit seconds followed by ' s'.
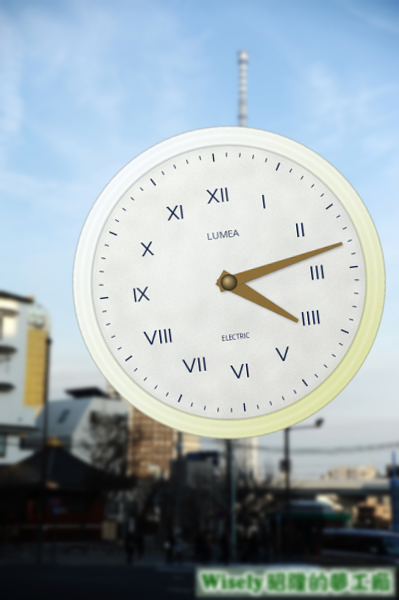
4 h 13 min
